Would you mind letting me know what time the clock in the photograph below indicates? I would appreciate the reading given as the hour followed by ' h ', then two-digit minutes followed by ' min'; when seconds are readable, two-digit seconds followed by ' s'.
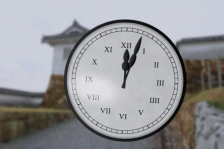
12 h 03 min
